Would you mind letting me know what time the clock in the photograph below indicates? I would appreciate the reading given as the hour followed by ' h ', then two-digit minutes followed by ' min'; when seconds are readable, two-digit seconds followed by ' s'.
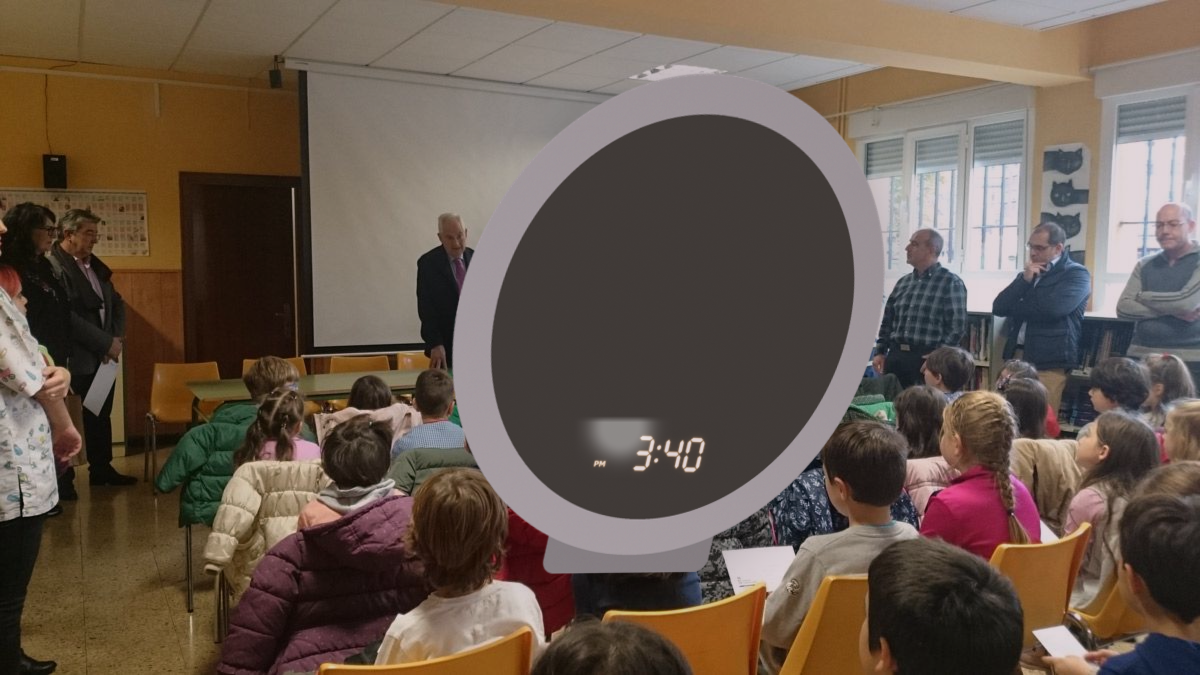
3 h 40 min
